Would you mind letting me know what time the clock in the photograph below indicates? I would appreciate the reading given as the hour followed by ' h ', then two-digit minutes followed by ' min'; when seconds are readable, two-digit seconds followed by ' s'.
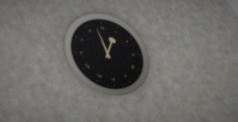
12 h 58 min
